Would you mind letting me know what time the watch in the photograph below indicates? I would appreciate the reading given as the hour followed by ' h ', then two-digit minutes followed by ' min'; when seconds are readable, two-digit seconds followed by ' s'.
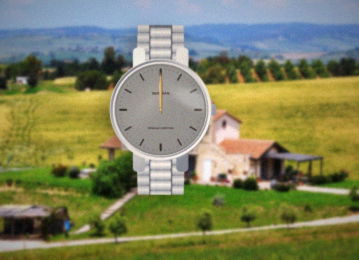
12 h 00 min
